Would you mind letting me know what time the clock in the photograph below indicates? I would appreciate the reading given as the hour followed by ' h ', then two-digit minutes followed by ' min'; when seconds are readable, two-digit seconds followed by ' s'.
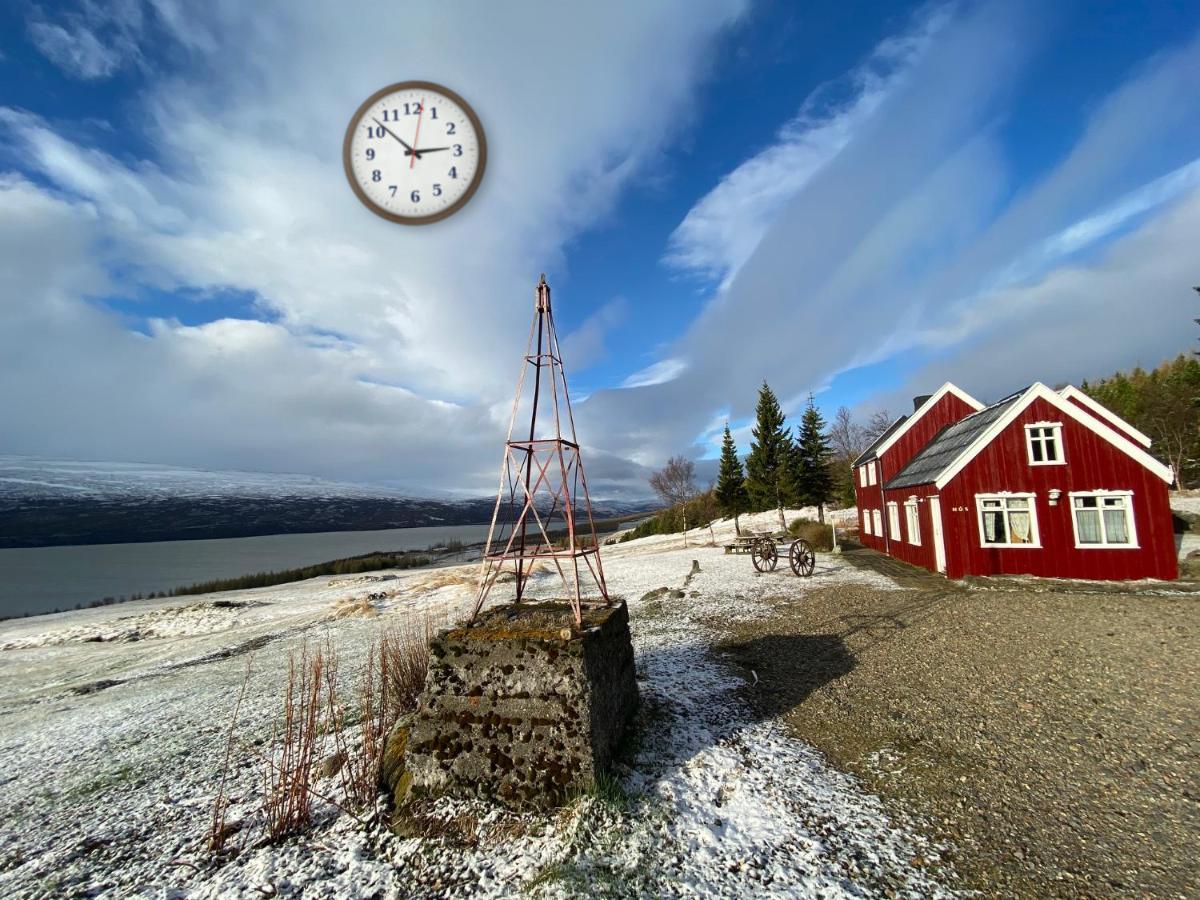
2 h 52 min 02 s
